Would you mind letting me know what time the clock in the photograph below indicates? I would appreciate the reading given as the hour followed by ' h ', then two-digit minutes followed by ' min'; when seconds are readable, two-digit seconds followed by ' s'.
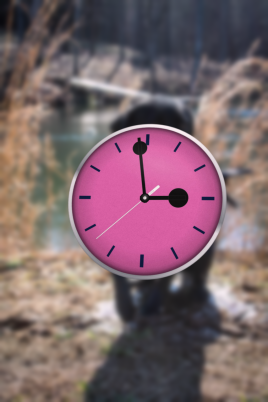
2 h 58 min 38 s
